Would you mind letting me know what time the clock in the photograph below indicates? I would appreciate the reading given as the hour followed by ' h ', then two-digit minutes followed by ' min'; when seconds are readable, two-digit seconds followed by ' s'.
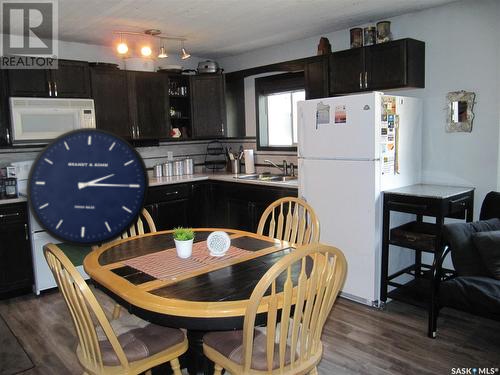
2 h 15 min
